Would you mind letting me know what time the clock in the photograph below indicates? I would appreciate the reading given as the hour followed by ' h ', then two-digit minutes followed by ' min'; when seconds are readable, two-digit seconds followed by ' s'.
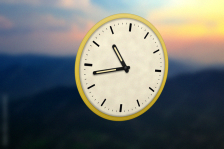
10 h 43 min
